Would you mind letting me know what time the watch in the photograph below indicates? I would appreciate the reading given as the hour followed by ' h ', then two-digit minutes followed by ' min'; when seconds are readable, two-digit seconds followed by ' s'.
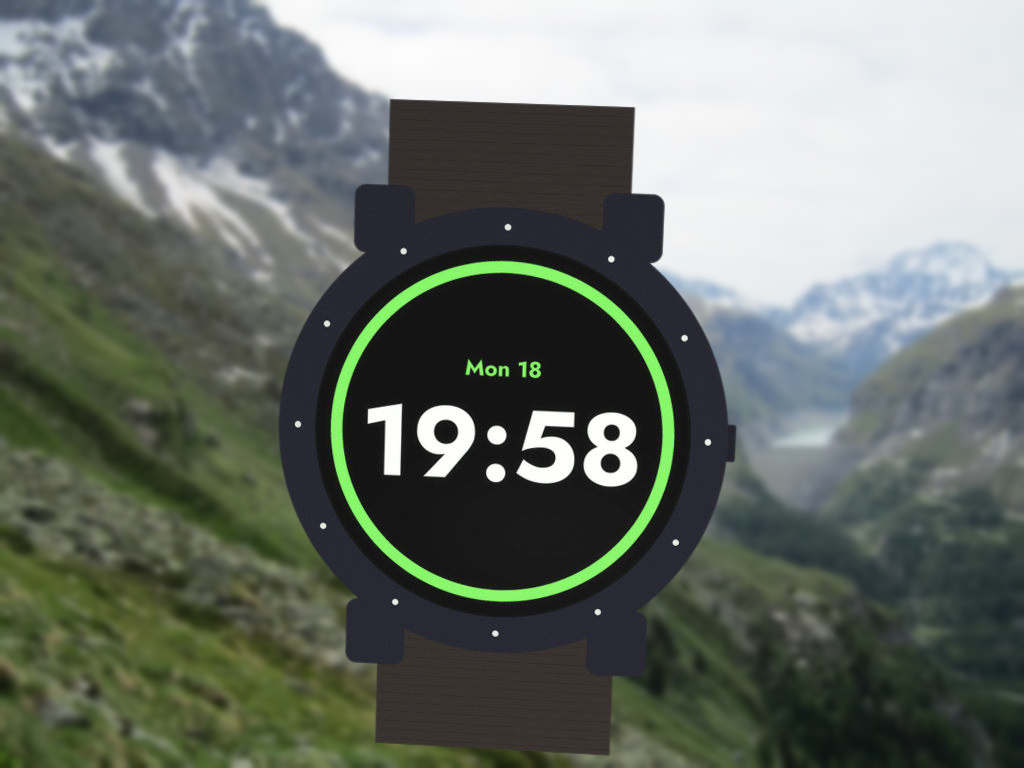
19 h 58 min
